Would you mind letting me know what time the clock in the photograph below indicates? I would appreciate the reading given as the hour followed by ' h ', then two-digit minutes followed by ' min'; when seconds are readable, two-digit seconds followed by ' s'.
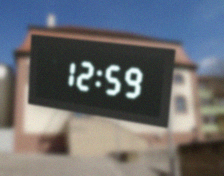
12 h 59 min
